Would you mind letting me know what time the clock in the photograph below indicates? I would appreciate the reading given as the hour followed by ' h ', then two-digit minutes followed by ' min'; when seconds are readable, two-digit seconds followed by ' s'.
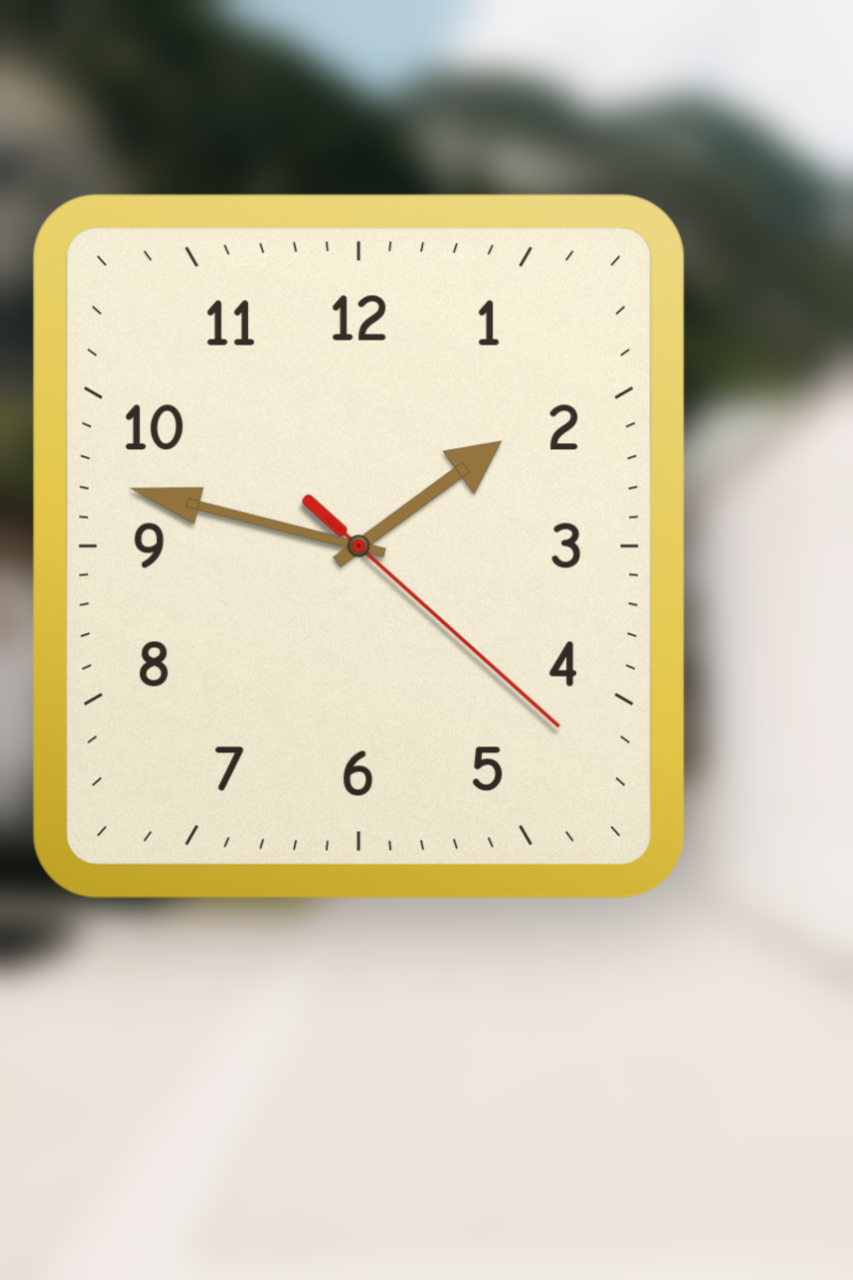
1 h 47 min 22 s
